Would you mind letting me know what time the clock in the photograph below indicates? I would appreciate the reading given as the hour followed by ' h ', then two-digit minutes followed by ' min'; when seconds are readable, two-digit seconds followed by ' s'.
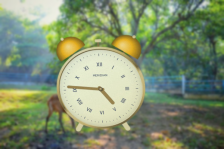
4 h 46 min
